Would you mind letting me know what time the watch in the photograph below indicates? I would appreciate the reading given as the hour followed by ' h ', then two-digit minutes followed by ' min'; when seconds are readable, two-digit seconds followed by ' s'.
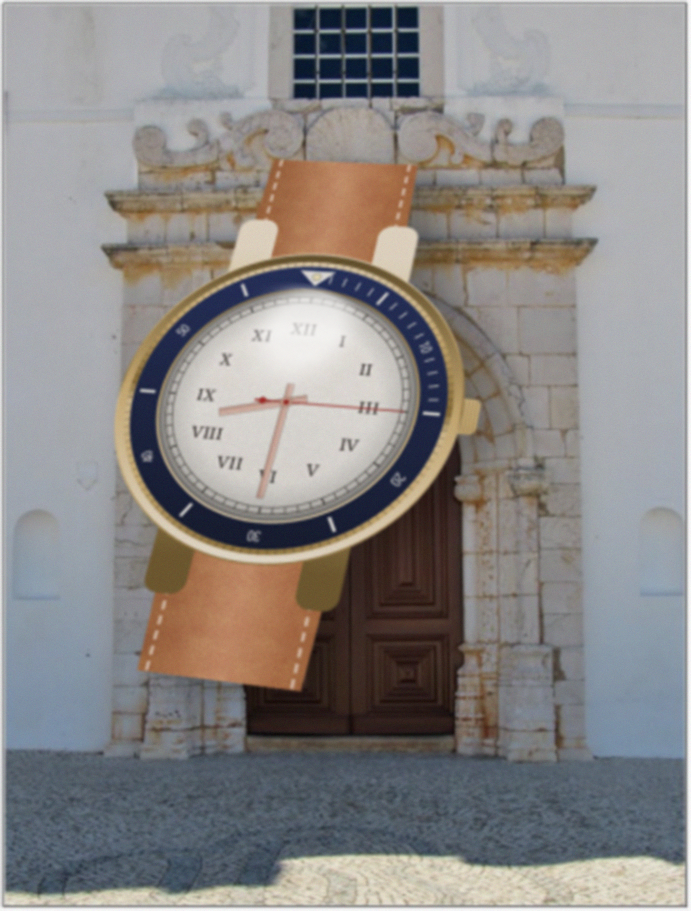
8 h 30 min 15 s
